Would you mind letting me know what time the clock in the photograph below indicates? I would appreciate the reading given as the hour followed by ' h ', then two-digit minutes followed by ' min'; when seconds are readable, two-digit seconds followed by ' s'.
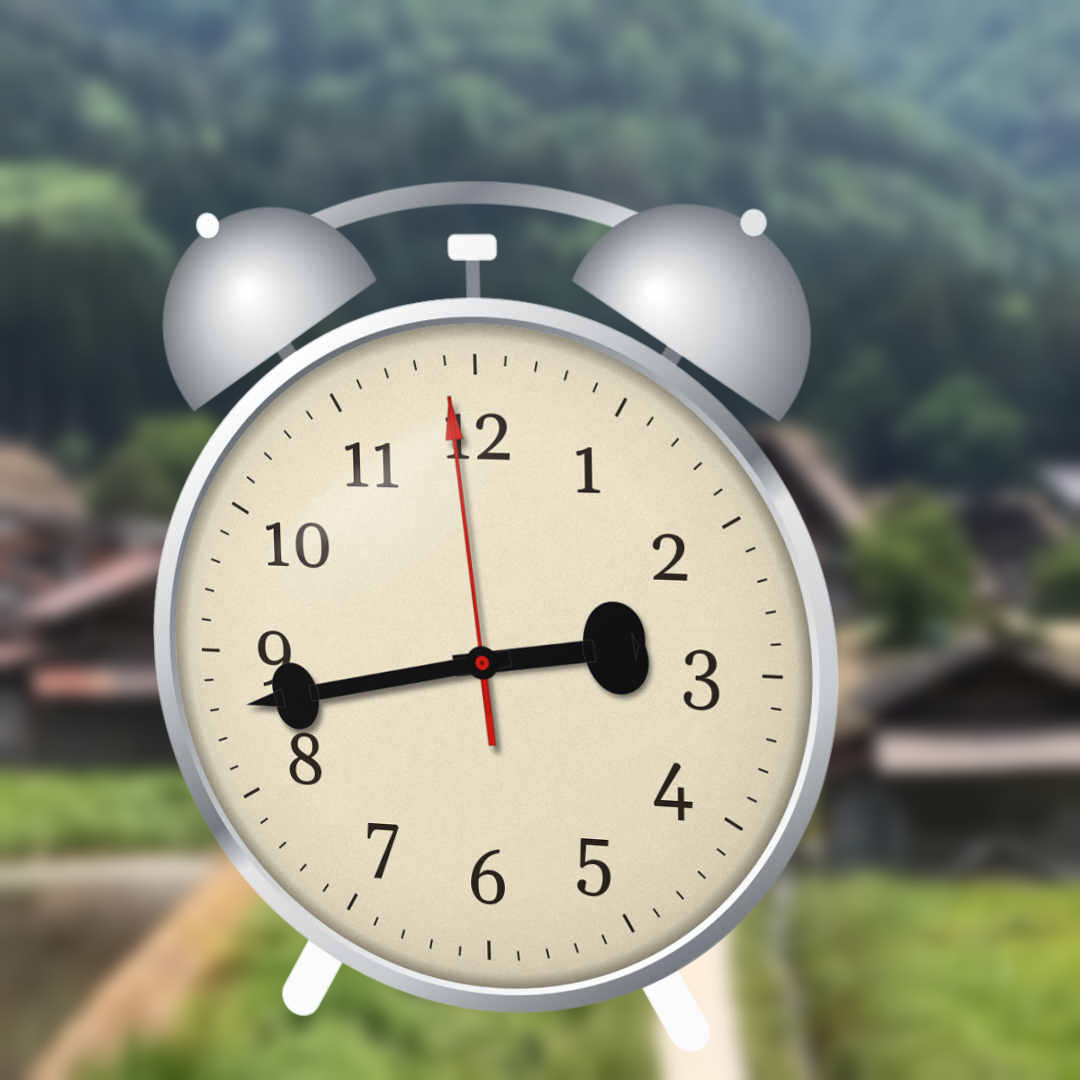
2 h 42 min 59 s
